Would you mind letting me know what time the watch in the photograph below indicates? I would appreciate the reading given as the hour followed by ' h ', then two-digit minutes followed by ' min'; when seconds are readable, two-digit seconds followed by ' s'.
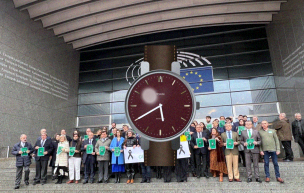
5 h 40 min
